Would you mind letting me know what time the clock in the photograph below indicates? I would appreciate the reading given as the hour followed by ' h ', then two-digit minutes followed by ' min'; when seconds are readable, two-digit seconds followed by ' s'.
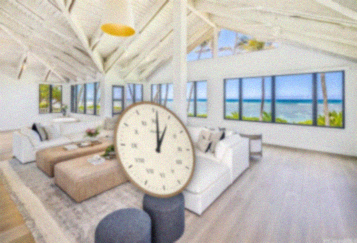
1 h 01 min
